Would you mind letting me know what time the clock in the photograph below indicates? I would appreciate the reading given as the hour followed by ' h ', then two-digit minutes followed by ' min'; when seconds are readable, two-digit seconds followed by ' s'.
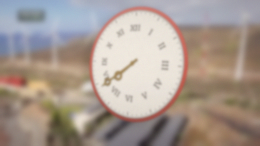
7 h 39 min
